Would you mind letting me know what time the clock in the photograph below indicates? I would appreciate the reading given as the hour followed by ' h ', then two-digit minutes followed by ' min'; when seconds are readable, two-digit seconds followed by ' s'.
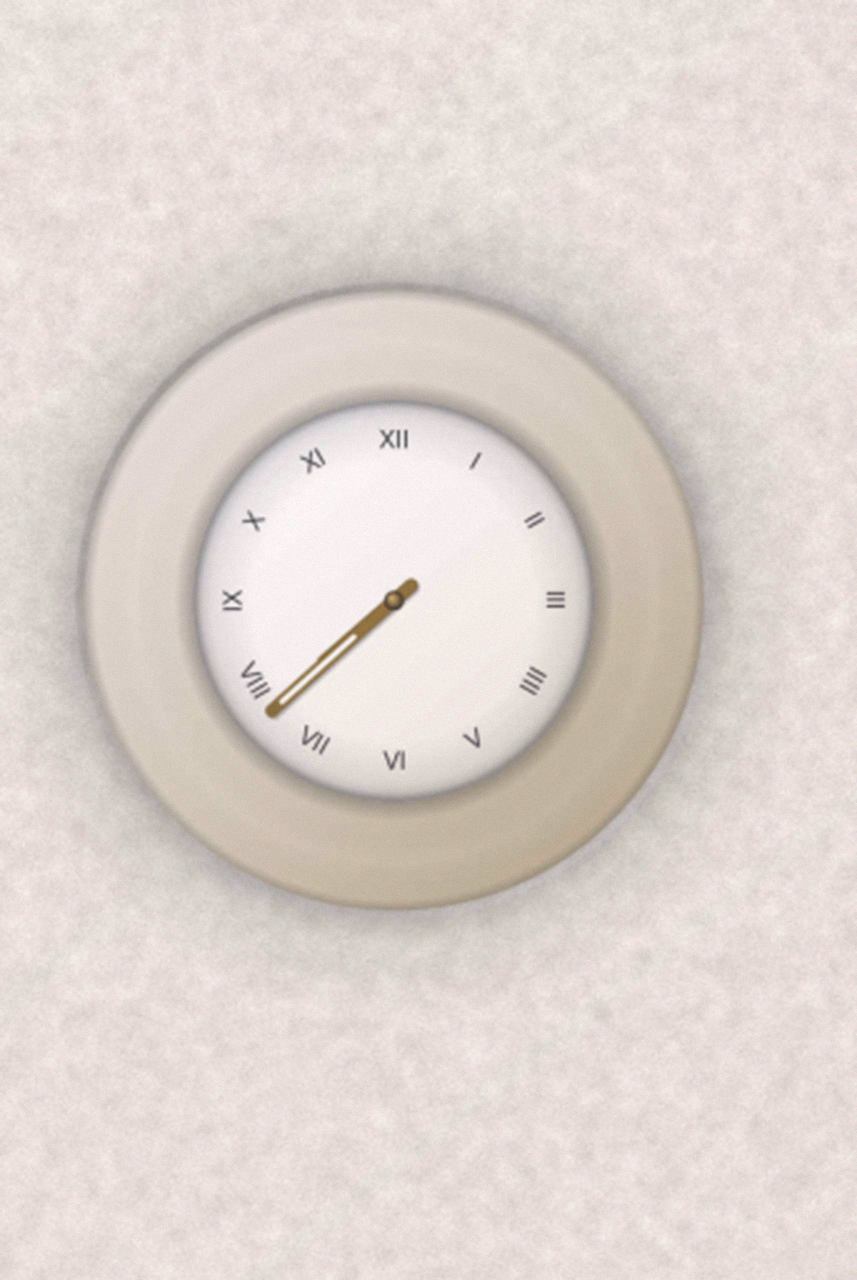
7 h 38 min
